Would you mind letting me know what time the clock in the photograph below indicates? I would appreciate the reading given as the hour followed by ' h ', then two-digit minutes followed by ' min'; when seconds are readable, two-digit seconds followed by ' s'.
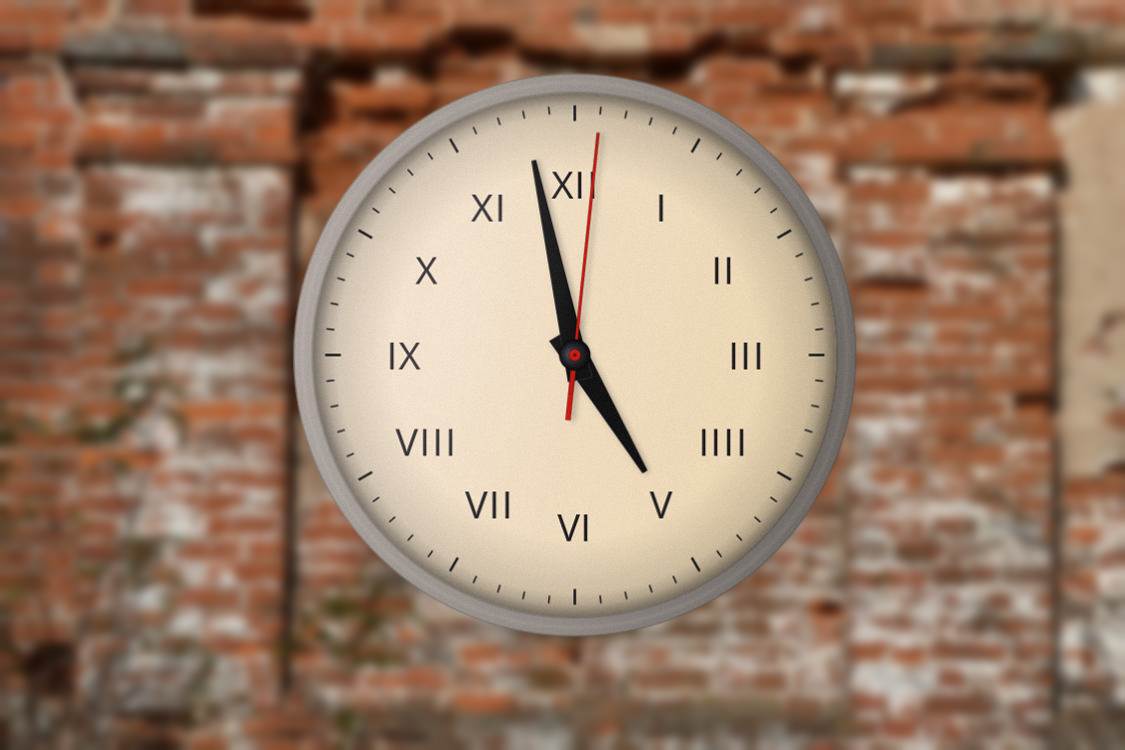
4 h 58 min 01 s
